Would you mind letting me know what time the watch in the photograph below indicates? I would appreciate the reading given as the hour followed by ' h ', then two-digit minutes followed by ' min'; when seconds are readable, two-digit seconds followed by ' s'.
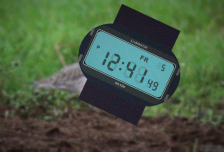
12 h 41 min 49 s
